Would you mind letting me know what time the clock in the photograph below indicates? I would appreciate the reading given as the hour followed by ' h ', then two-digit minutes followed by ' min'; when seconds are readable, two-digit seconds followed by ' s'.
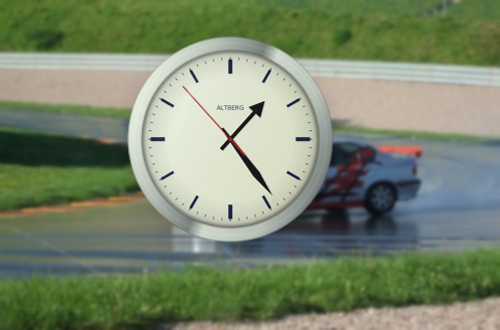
1 h 23 min 53 s
